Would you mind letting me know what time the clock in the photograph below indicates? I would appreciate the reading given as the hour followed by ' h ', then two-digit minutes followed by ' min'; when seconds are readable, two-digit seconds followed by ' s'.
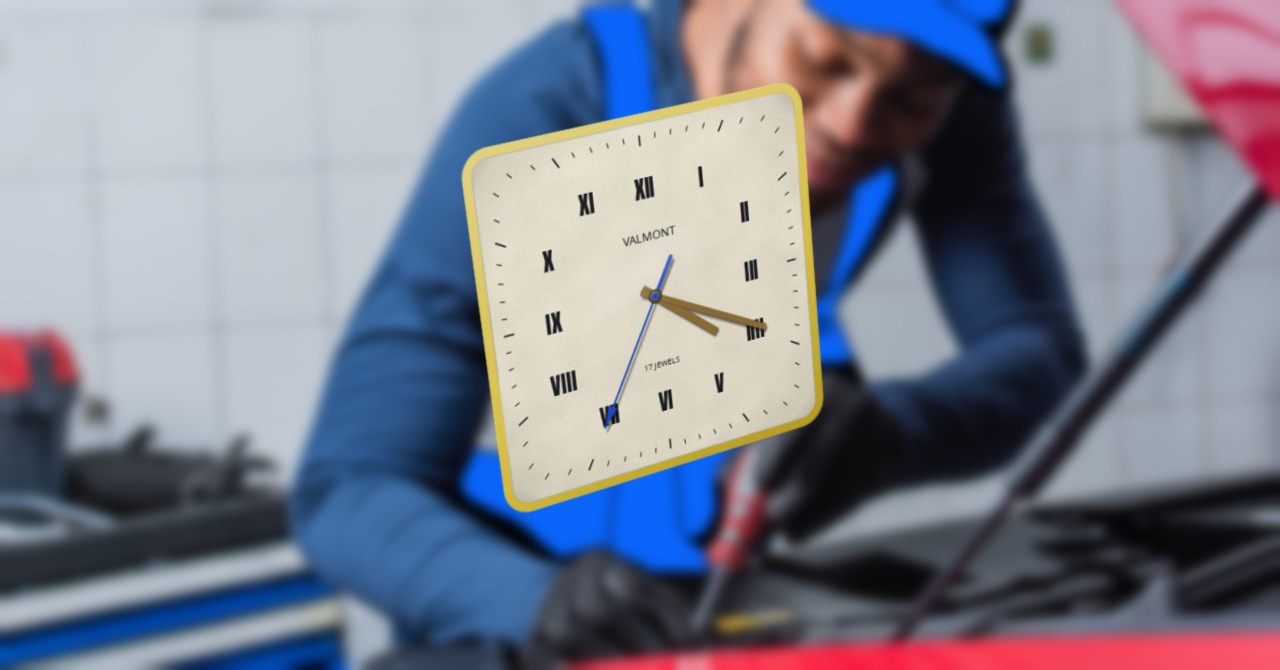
4 h 19 min 35 s
